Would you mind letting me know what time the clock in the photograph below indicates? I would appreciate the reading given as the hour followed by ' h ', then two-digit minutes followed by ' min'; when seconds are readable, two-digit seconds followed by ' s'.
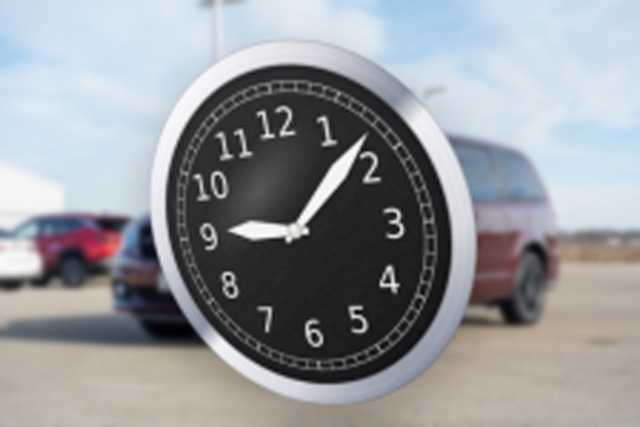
9 h 08 min
